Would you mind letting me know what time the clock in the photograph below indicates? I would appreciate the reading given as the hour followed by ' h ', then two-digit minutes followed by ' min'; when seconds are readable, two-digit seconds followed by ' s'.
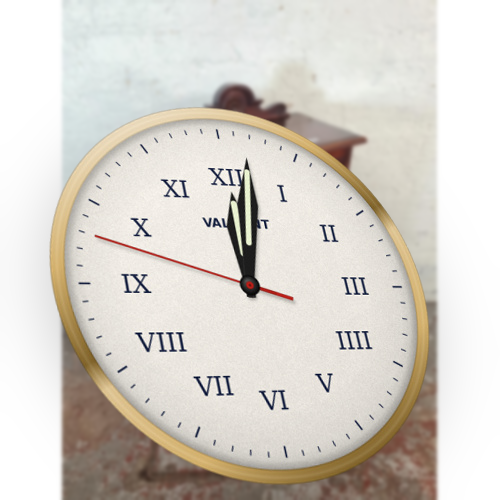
12 h 01 min 48 s
